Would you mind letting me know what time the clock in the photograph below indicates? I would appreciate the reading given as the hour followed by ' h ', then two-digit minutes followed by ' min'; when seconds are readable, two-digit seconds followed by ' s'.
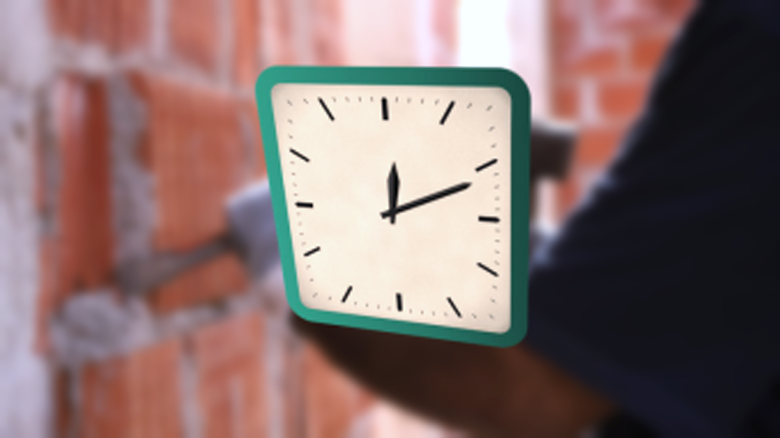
12 h 11 min
